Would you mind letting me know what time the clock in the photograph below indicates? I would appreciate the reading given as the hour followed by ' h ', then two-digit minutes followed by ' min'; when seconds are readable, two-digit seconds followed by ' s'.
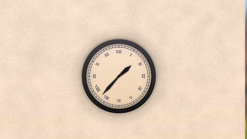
1 h 37 min
